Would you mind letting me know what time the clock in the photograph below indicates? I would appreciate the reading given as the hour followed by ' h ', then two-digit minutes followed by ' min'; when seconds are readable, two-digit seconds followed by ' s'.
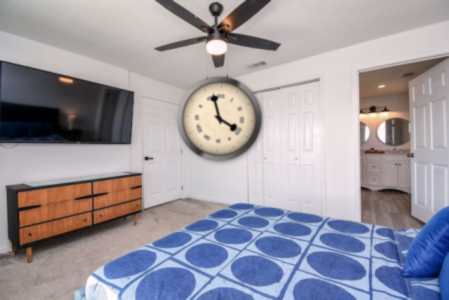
3 h 57 min
